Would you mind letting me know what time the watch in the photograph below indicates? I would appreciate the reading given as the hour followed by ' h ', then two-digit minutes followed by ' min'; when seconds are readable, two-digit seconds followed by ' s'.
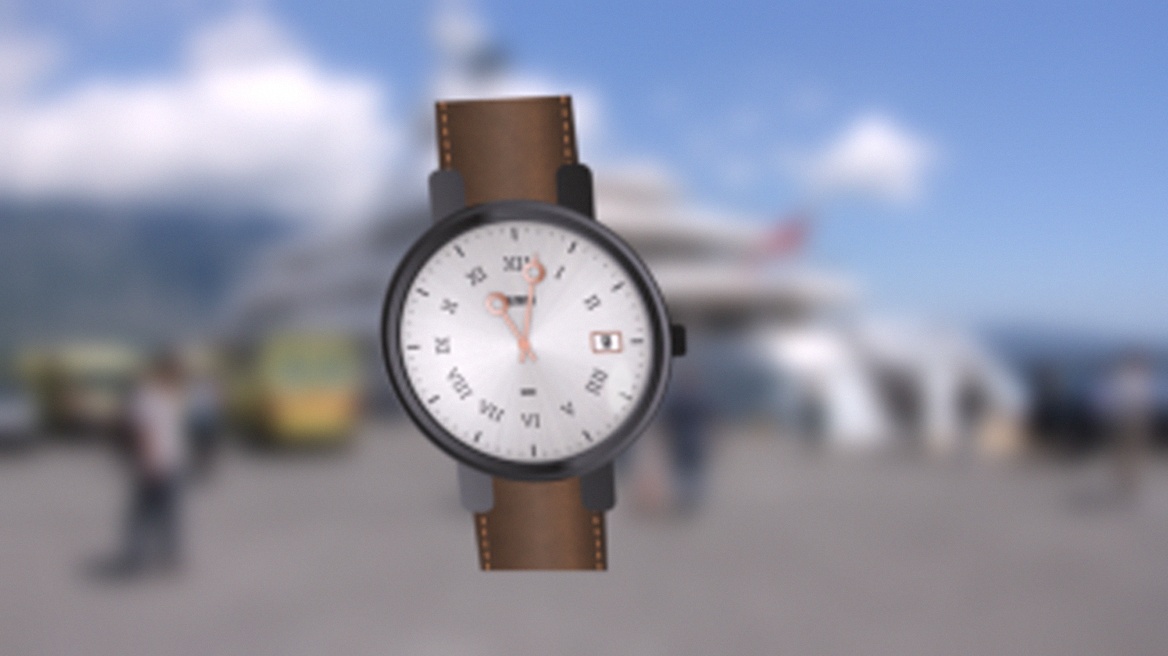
11 h 02 min
